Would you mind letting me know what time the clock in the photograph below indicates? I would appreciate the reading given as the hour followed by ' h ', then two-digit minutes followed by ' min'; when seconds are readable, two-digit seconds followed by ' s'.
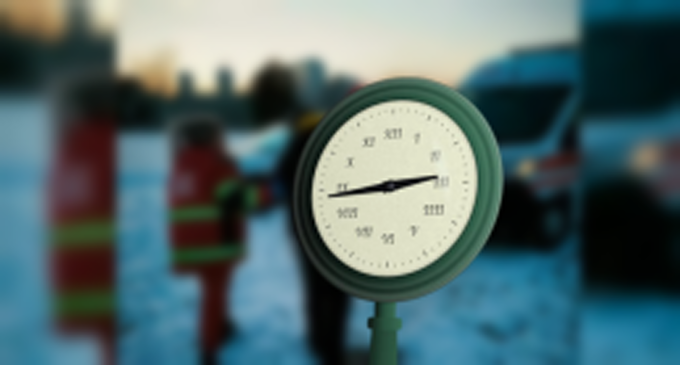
2 h 44 min
